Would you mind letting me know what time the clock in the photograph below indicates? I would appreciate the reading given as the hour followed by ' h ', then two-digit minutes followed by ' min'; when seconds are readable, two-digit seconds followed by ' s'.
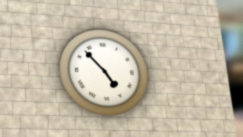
4 h 53 min
